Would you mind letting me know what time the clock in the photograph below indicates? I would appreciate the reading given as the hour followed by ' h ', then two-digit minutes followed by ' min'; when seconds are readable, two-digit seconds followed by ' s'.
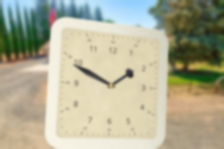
1 h 49 min
